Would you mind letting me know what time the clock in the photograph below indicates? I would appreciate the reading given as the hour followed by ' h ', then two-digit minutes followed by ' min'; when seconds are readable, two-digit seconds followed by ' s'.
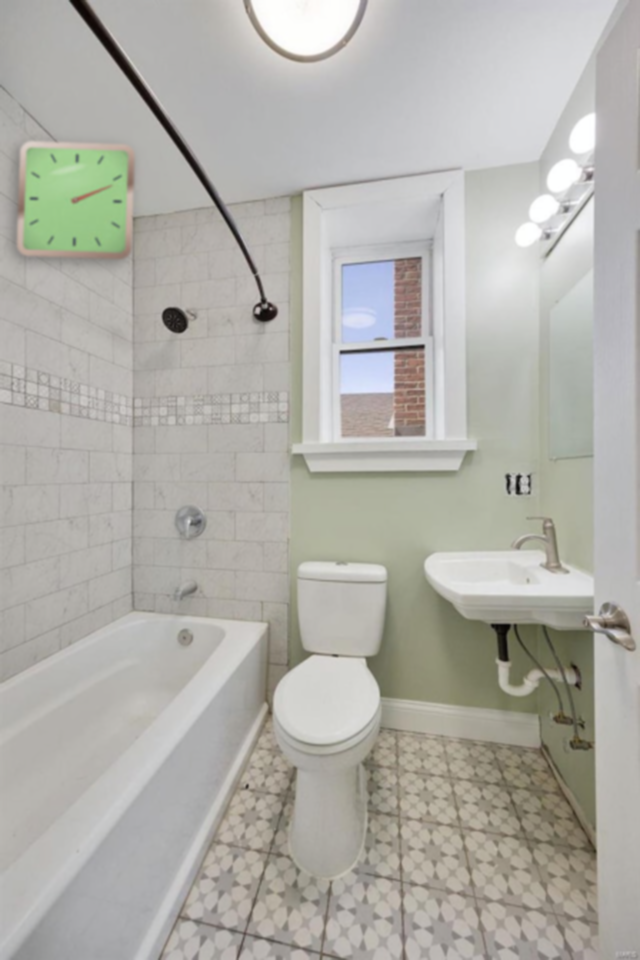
2 h 11 min
